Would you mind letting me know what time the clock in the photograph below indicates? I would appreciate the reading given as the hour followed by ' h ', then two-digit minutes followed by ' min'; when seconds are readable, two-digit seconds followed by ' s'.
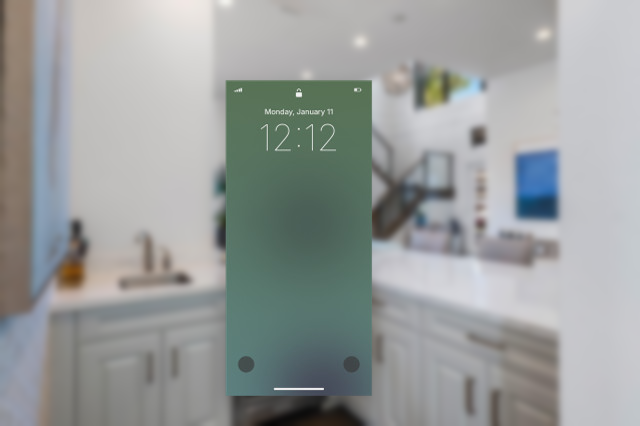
12 h 12 min
